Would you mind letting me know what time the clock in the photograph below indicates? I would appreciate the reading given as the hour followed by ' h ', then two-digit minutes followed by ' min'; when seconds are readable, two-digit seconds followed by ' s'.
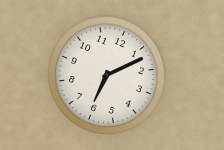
6 h 07 min
